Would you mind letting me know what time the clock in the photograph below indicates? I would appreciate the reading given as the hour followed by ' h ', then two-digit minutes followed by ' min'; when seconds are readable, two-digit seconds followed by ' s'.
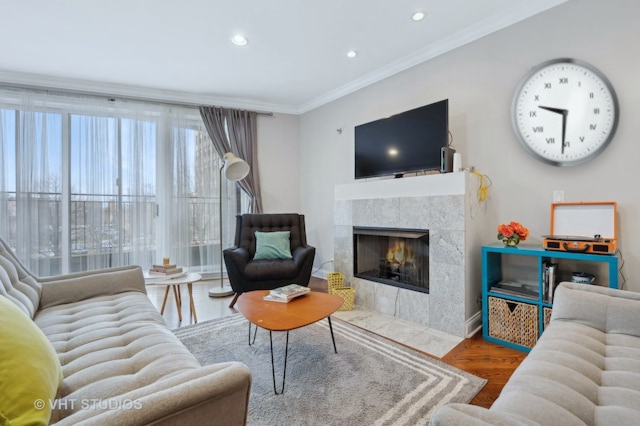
9 h 31 min
